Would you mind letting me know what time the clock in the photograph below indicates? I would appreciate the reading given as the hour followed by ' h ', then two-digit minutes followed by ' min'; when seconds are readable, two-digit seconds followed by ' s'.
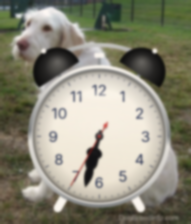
6 h 32 min 35 s
